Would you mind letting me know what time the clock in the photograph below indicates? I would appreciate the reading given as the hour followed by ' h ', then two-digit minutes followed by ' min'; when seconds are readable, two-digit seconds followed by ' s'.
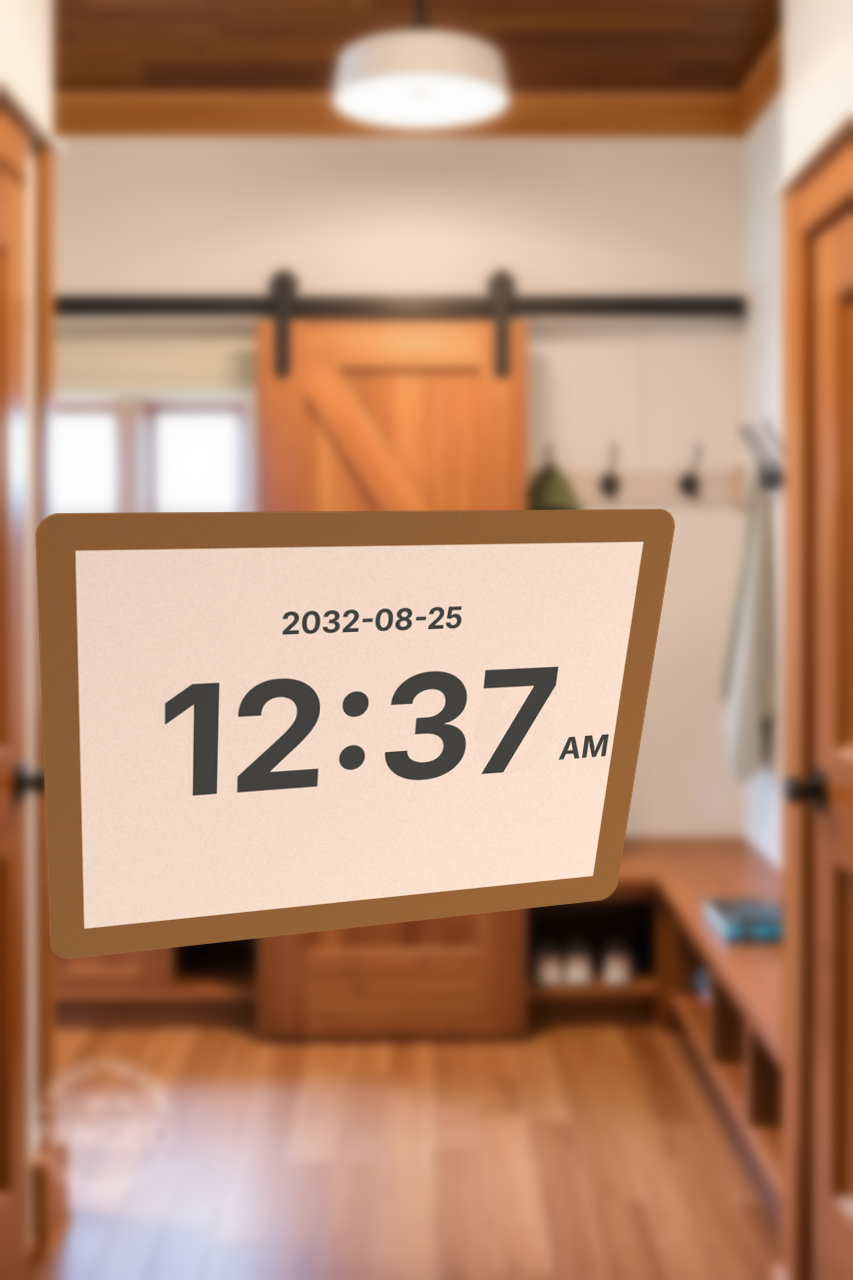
12 h 37 min
